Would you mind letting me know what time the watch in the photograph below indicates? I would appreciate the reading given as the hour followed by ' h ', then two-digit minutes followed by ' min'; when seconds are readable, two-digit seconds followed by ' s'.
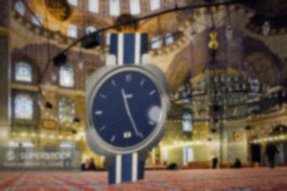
11 h 26 min
